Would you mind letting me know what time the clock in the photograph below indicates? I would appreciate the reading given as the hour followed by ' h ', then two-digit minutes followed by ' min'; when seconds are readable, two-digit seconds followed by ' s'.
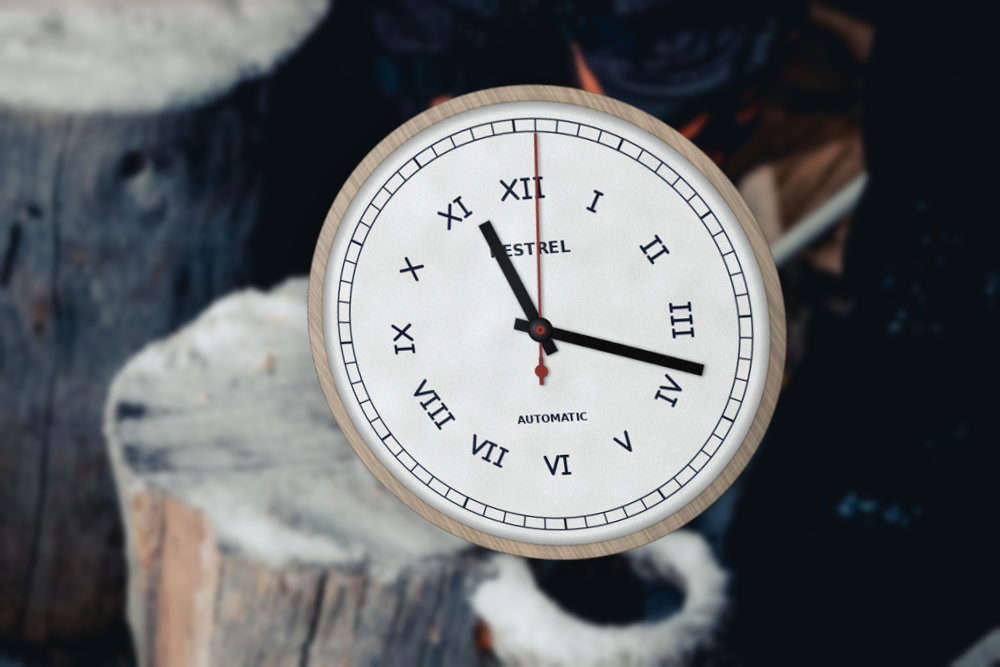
11 h 18 min 01 s
